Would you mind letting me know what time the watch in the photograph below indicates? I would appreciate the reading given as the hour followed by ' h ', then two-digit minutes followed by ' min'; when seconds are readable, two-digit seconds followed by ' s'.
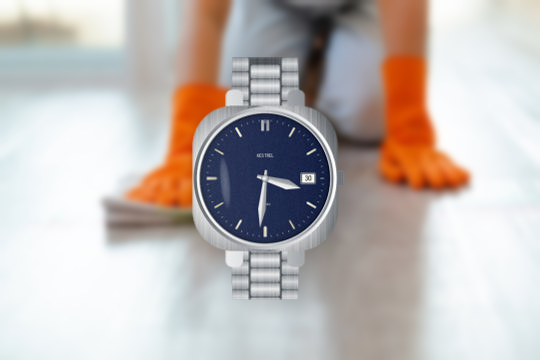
3 h 31 min
